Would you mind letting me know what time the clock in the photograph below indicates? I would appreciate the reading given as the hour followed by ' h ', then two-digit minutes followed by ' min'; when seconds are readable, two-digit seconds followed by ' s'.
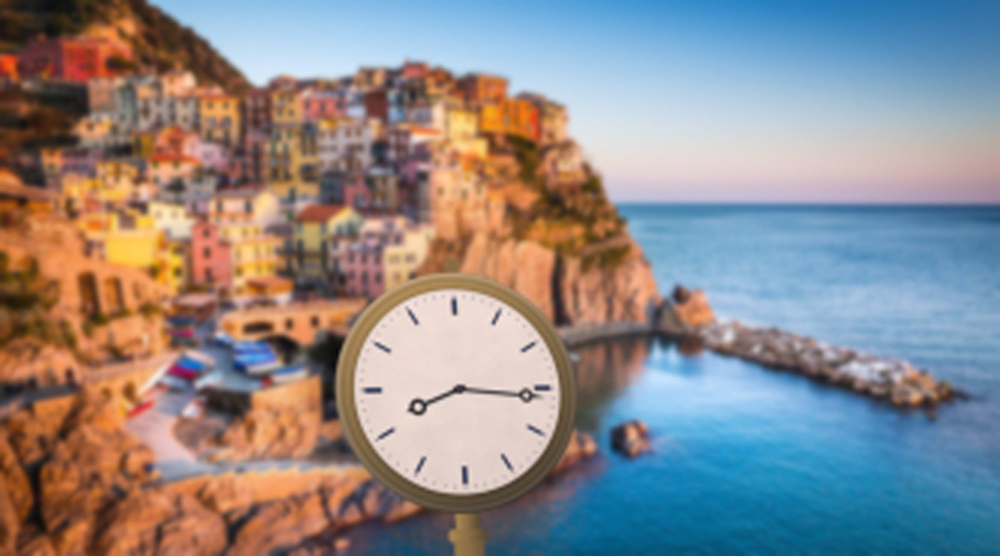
8 h 16 min
